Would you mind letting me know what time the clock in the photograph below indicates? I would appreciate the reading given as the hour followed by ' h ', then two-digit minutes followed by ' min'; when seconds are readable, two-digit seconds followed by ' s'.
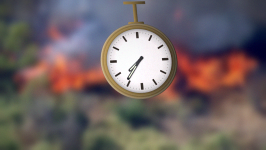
7 h 36 min
